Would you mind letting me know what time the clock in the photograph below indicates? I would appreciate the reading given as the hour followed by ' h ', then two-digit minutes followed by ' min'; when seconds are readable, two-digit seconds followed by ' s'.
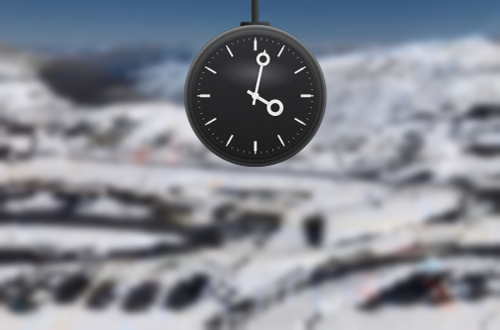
4 h 02 min
